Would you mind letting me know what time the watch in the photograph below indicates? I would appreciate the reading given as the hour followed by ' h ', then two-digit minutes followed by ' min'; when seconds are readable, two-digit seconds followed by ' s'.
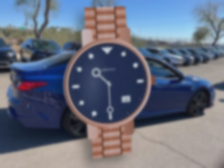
10 h 30 min
